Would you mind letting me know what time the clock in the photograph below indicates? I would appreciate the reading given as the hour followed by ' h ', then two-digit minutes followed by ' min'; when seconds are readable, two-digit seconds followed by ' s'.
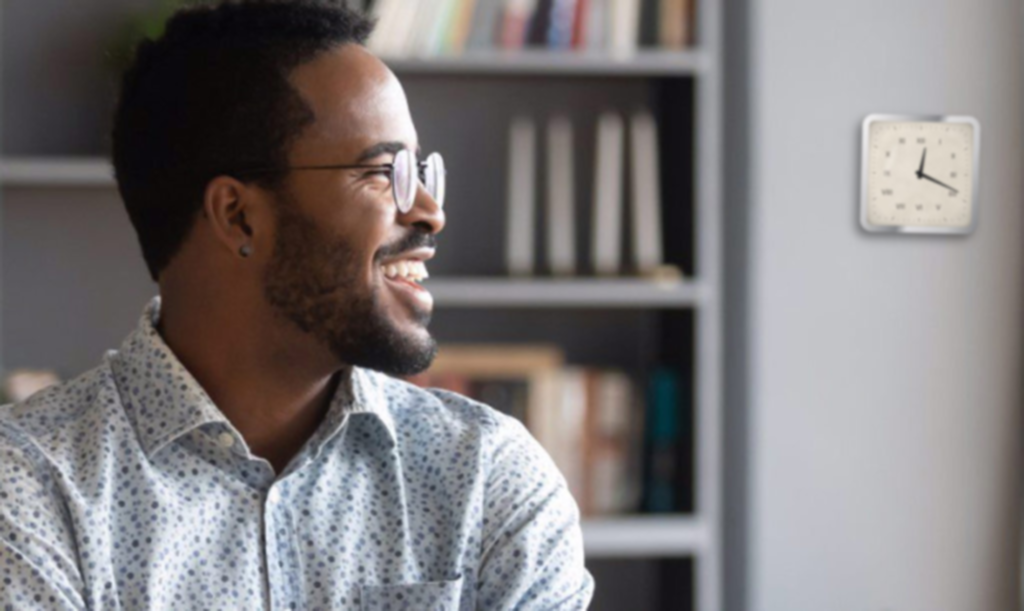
12 h 19 min
